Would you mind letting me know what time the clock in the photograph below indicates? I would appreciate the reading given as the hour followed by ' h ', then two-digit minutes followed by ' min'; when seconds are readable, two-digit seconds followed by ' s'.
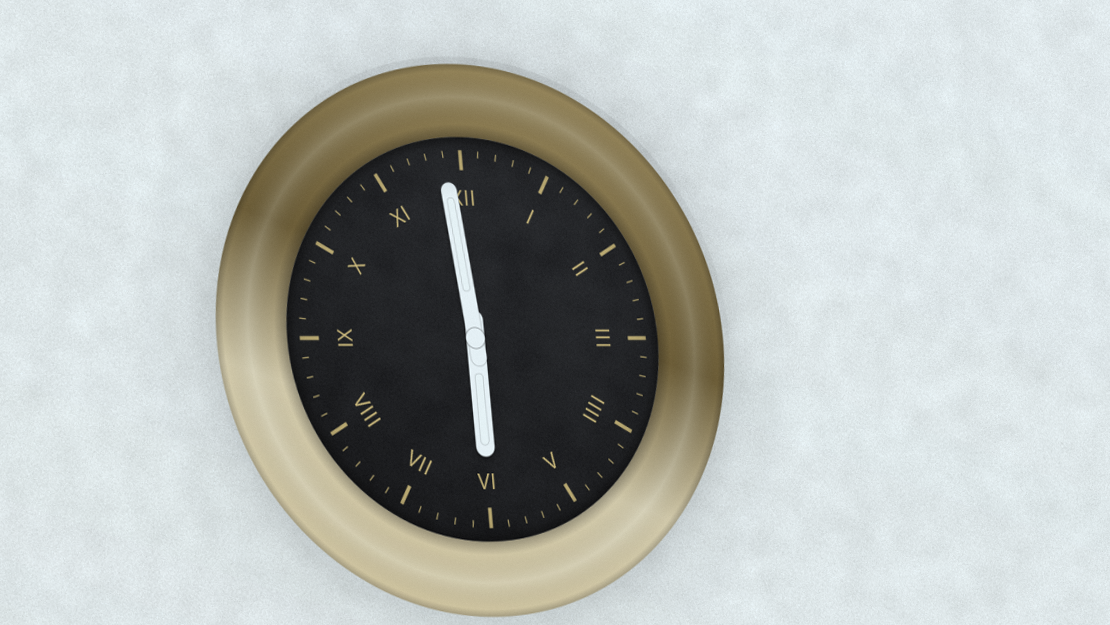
5 h 59 min
